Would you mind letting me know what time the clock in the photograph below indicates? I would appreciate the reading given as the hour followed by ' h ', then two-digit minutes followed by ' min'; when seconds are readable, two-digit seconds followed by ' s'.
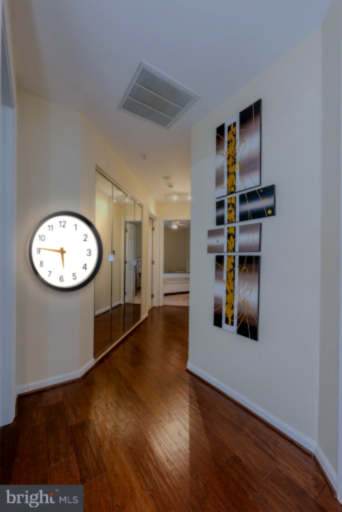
5 h 46 min
